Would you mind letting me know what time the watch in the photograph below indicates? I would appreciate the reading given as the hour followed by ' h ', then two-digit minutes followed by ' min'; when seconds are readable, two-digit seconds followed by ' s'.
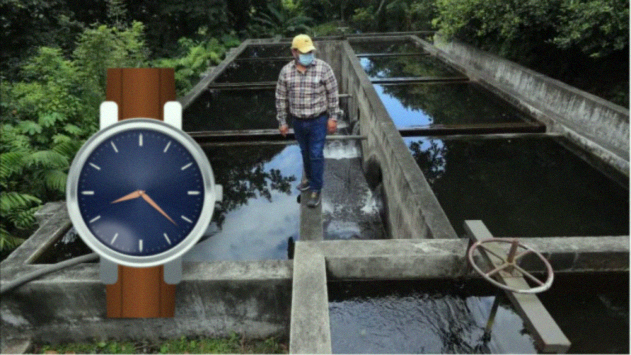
8 h 22 min
